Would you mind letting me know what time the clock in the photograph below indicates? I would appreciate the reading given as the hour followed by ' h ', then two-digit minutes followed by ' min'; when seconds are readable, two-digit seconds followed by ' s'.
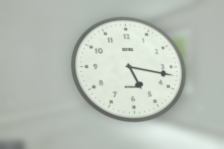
5 h 17 min
